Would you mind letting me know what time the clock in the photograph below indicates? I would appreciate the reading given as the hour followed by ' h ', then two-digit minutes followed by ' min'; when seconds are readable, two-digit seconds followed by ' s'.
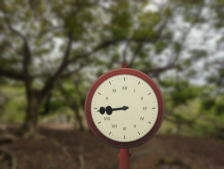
8 h 44 min
